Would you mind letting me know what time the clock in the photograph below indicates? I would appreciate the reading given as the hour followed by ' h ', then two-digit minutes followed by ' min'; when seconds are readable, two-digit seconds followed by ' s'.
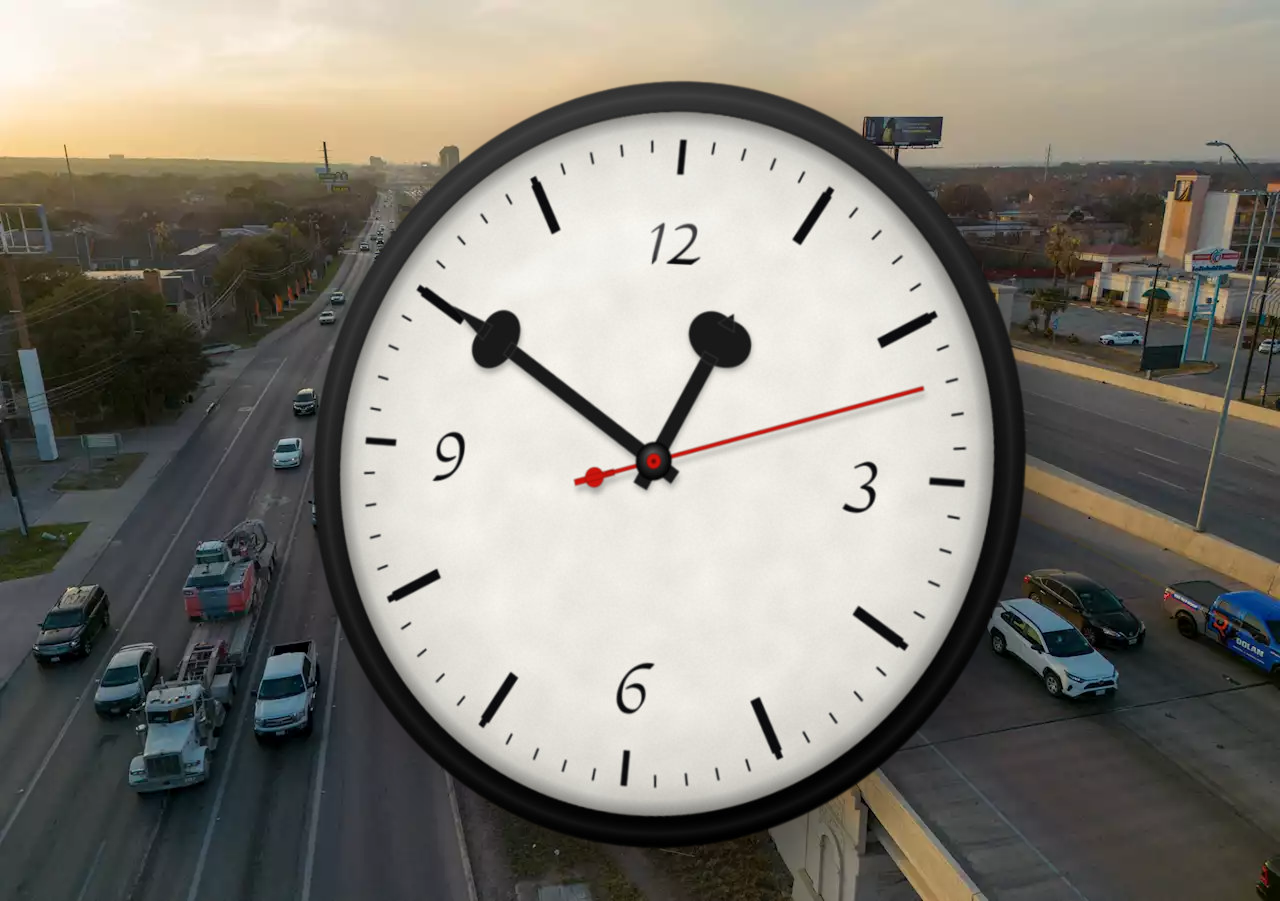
12 h 50 min 12 s
